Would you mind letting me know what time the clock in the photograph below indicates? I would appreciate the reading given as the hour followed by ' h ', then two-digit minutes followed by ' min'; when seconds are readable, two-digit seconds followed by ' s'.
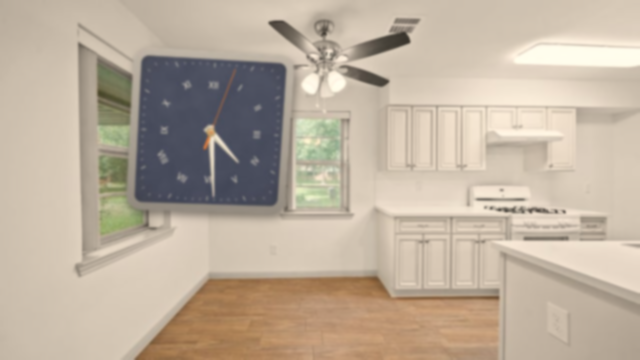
4 h 29 min 03 s
